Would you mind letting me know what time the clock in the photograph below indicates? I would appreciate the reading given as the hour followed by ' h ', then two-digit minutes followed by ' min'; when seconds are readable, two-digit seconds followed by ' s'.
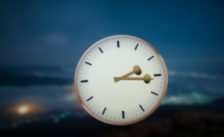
2 h 16 min
